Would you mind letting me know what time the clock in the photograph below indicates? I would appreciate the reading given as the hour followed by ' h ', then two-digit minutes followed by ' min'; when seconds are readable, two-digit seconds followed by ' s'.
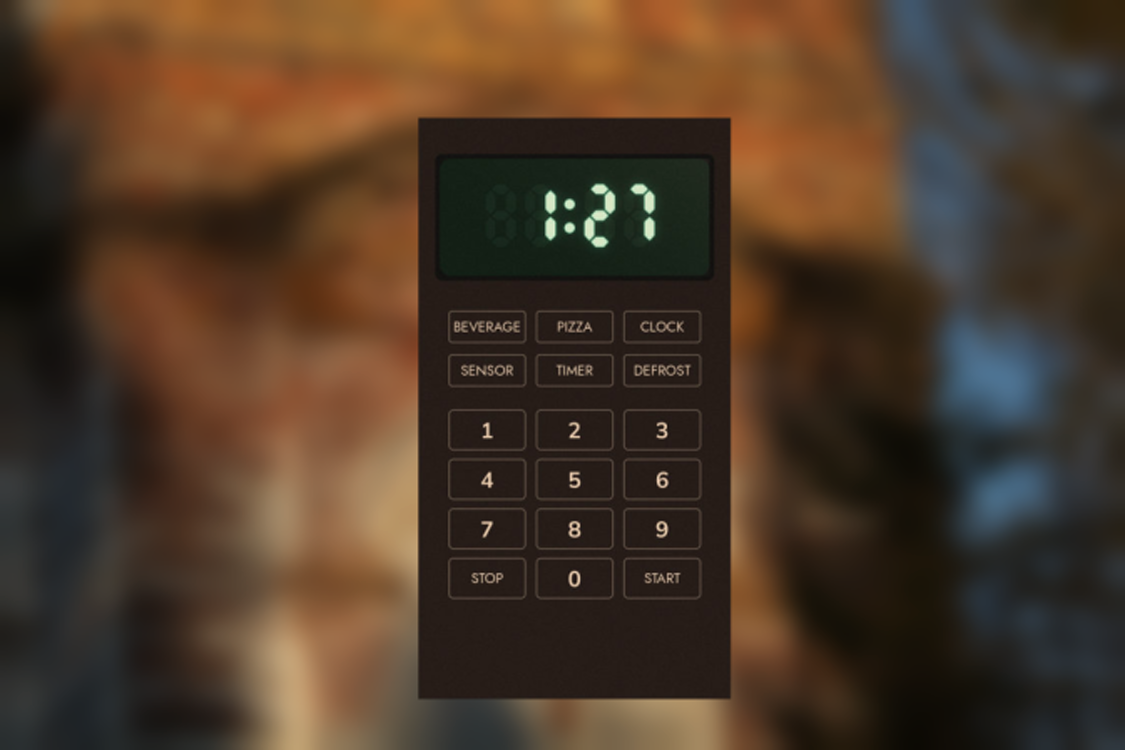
1 h 27 min
